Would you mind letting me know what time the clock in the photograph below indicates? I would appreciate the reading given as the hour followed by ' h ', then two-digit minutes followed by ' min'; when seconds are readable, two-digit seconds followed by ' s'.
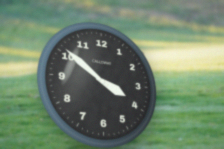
3 h 51 min
